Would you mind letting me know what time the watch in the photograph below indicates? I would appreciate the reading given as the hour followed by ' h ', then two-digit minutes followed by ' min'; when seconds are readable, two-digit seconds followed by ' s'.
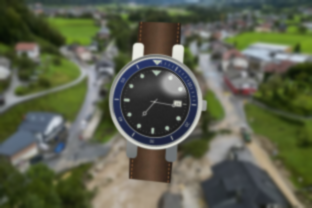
7 h 16 min
